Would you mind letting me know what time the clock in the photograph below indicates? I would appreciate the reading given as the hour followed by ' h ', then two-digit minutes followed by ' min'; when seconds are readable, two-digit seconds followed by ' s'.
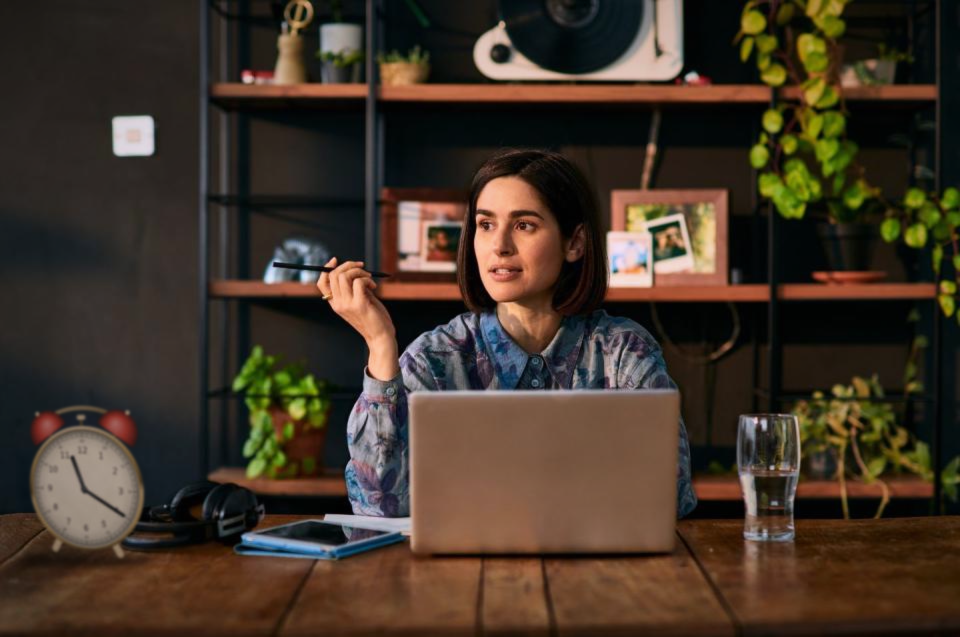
11 h 20 min
